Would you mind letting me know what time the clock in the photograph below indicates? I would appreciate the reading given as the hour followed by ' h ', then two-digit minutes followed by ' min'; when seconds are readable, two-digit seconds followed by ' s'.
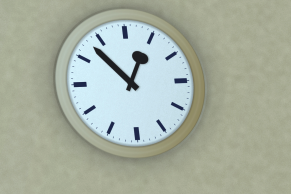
12 h 53 min
